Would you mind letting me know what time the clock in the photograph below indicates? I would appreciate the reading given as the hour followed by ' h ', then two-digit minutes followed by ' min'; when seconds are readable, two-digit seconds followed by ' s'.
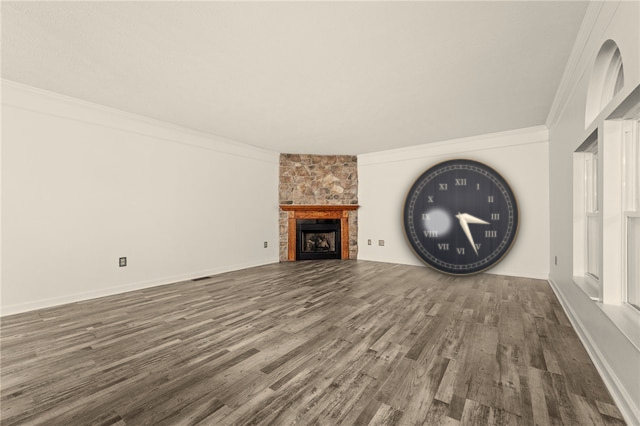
3 h 26 min
